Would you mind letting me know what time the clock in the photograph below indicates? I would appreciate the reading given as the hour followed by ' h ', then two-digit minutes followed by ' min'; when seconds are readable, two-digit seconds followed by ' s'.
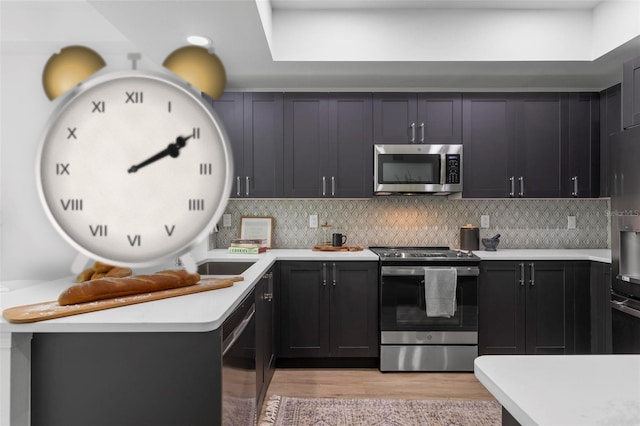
2 h 10 min
